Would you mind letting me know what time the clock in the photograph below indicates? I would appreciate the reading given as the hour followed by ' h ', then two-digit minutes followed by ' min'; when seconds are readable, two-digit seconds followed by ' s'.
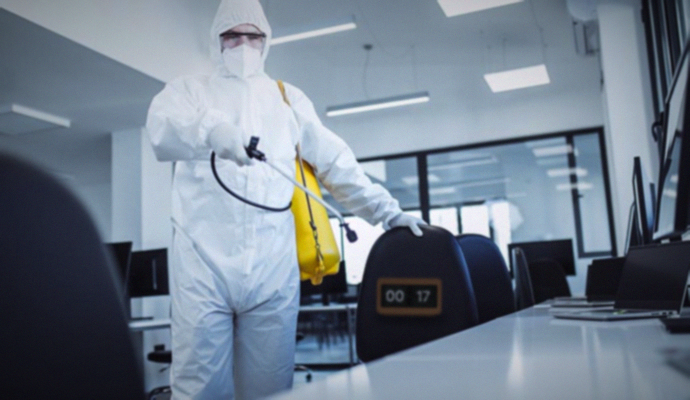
0 h 17 min
